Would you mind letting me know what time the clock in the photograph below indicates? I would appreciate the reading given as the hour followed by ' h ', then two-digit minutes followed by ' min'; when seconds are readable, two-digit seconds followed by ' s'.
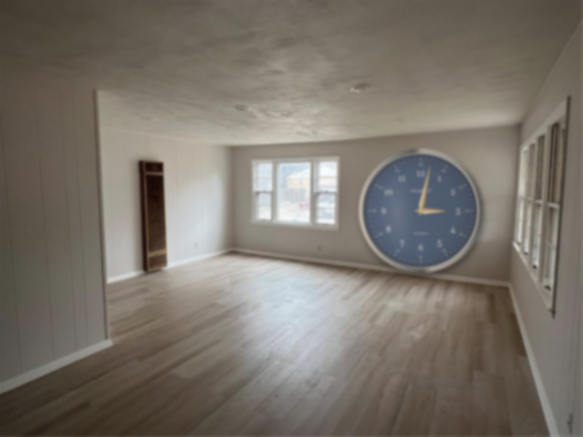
3 h 02 min
